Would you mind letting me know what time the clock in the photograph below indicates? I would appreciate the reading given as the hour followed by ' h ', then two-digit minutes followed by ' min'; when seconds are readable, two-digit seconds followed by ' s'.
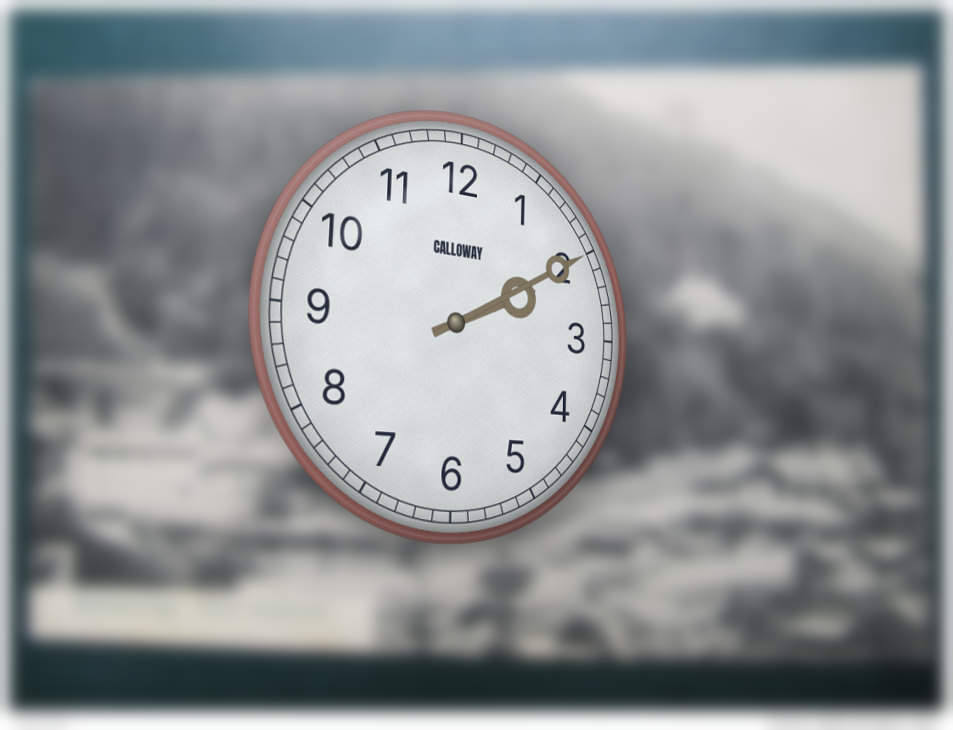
2 h 10 min
